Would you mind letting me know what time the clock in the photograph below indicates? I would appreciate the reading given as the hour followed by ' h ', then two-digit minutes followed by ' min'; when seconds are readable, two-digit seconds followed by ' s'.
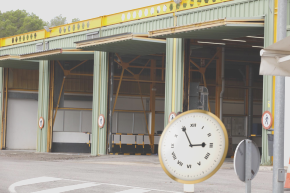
2 h 55 min
